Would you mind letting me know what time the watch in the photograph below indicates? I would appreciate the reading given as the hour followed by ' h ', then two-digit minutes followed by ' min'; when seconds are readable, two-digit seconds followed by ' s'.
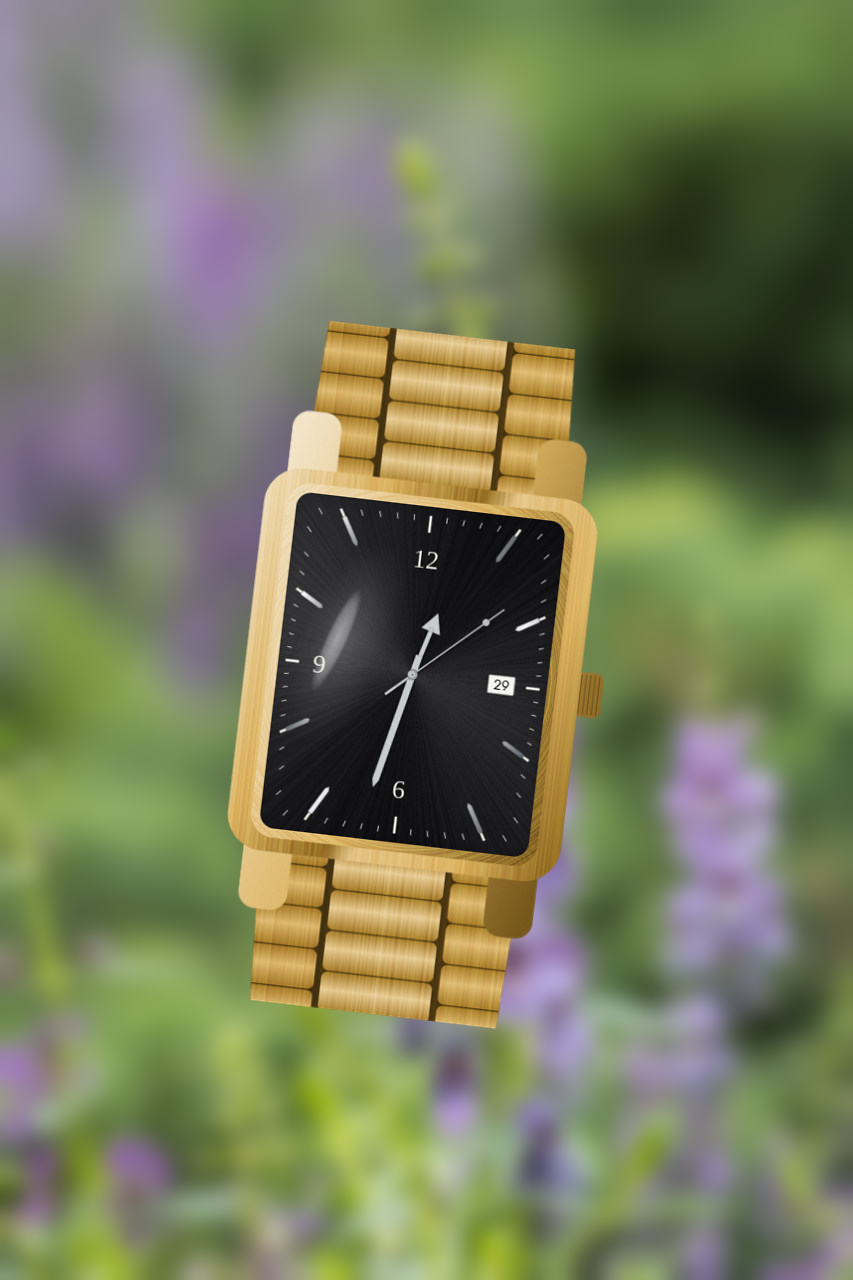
12 h 32 min 08 s
